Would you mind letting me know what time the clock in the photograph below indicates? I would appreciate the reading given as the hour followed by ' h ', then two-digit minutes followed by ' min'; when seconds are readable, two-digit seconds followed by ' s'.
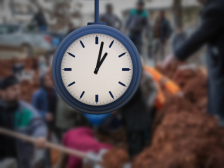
1 h 02 min
